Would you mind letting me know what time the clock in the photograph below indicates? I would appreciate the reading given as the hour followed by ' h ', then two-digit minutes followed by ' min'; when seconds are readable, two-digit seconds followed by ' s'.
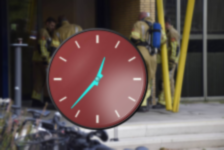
12 h 37 min
